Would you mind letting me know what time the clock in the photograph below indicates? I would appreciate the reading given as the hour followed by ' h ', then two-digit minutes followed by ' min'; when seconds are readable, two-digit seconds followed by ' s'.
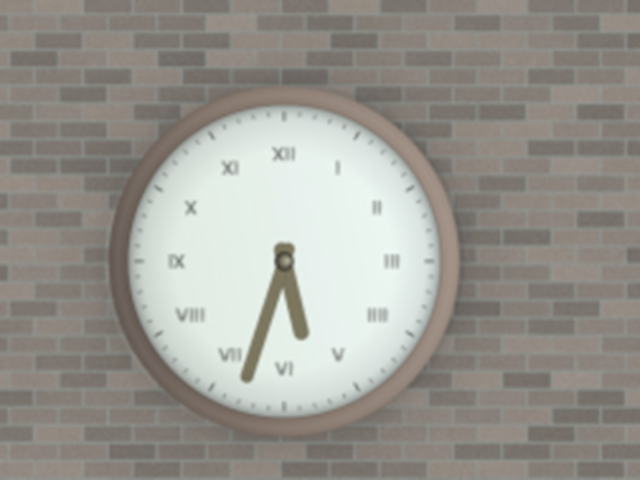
5 h 33 min
